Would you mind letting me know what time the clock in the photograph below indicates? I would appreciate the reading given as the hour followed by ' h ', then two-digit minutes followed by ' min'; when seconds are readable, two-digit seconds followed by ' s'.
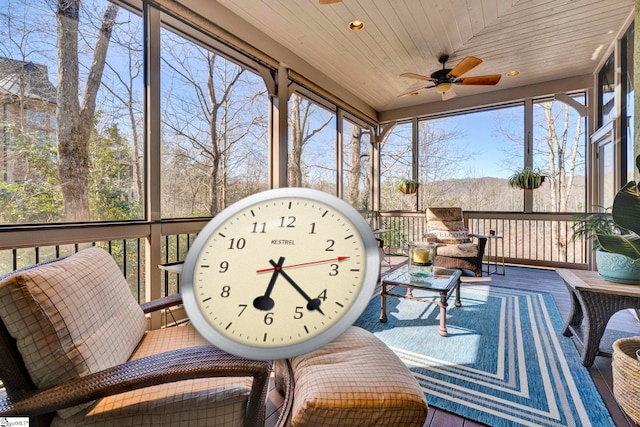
6 h 22 min 13 s
